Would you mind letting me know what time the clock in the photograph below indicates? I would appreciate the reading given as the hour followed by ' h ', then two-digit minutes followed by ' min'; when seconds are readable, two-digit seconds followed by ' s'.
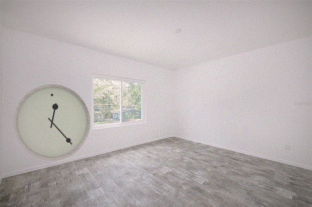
12 h 23 min
